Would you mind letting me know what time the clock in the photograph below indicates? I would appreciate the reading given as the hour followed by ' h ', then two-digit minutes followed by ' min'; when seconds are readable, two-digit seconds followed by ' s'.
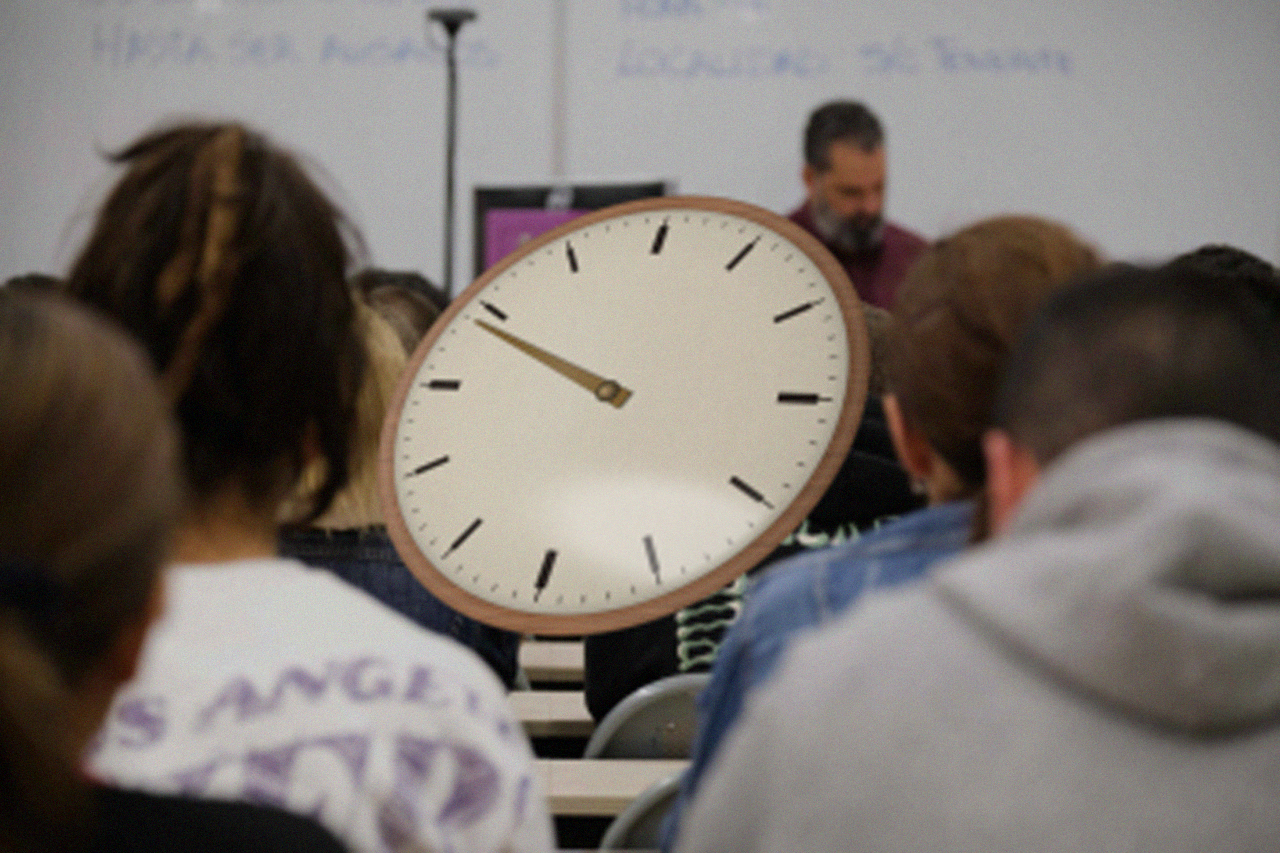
9 h 49 min
